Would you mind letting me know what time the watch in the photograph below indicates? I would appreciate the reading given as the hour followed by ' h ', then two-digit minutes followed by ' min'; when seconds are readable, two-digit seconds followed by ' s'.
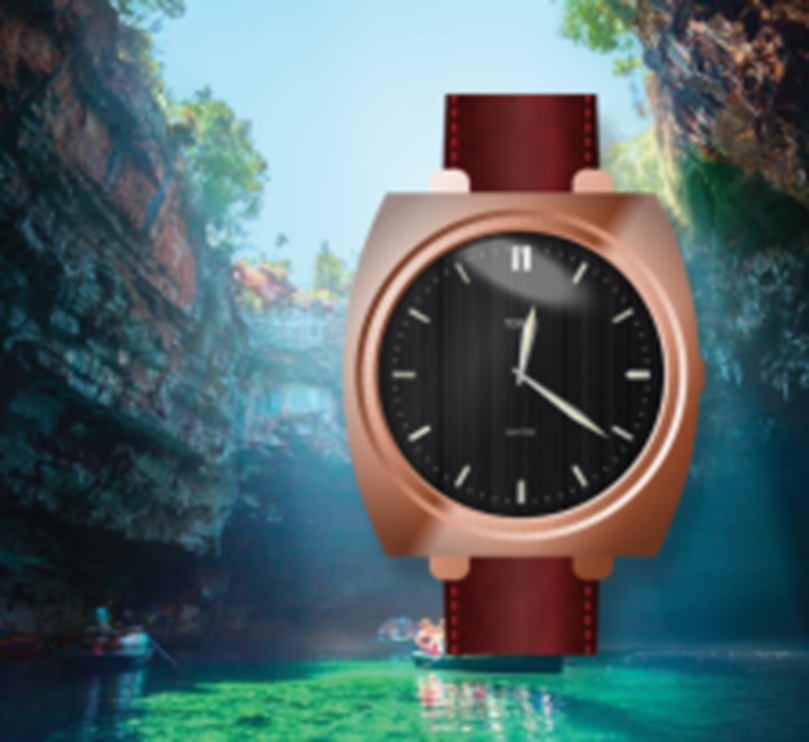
12 h 21 min
